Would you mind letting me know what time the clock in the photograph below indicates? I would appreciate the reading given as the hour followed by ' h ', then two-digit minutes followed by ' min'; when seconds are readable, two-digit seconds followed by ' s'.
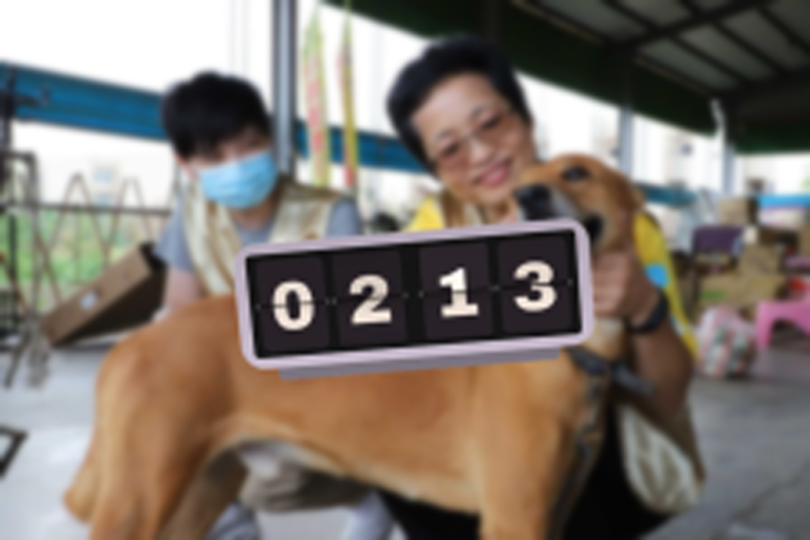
2 h 13 min
